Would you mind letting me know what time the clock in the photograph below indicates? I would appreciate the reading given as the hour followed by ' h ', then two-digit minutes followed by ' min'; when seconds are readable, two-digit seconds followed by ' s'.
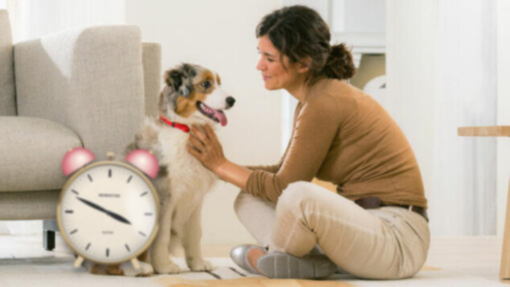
3 h 49 min
